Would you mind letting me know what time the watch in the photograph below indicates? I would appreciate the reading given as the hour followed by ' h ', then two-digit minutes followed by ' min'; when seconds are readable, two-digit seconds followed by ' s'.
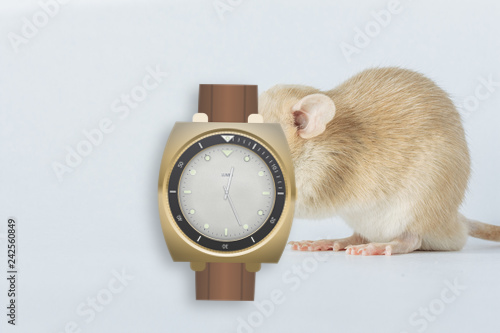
12 h 26 min
